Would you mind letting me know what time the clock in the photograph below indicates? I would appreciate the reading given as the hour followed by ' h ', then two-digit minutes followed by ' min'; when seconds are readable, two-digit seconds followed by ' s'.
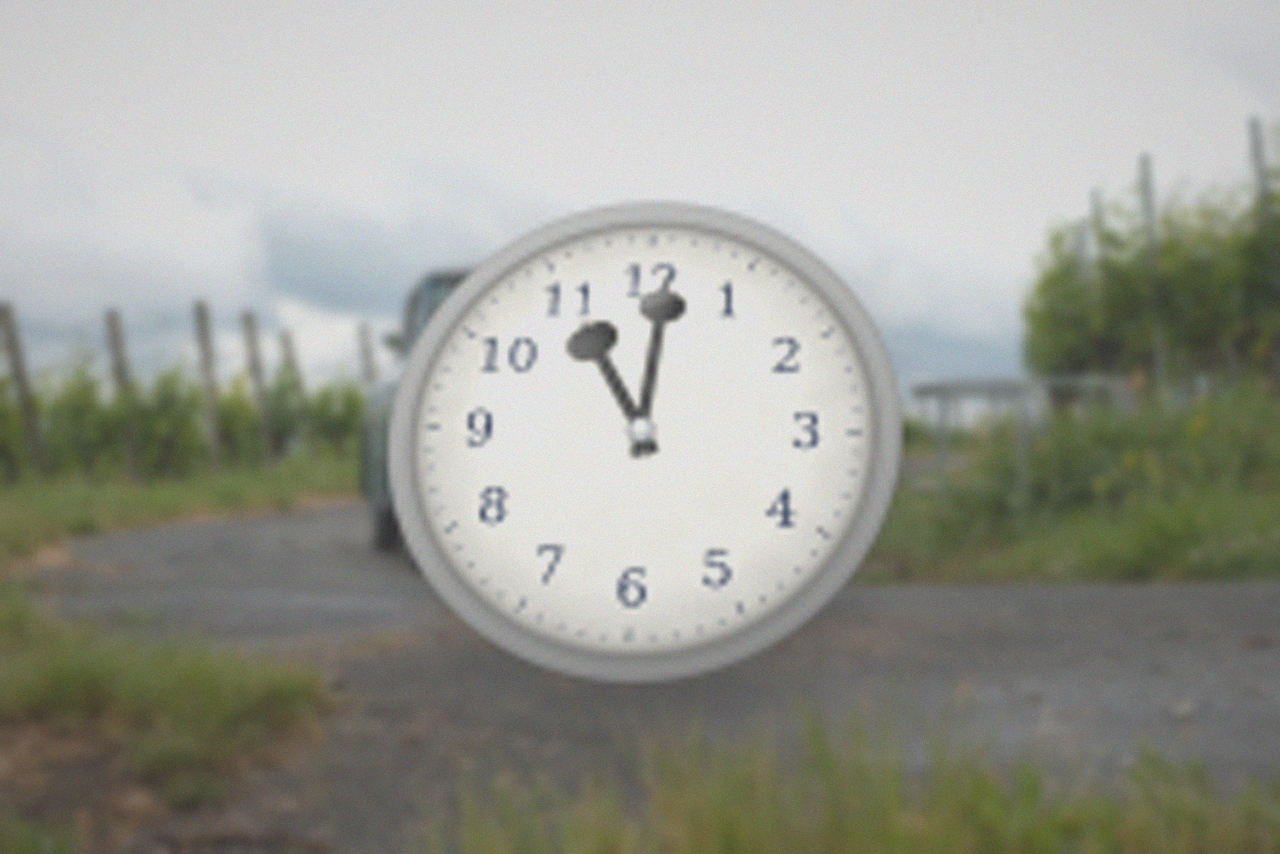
11 h 01 min
